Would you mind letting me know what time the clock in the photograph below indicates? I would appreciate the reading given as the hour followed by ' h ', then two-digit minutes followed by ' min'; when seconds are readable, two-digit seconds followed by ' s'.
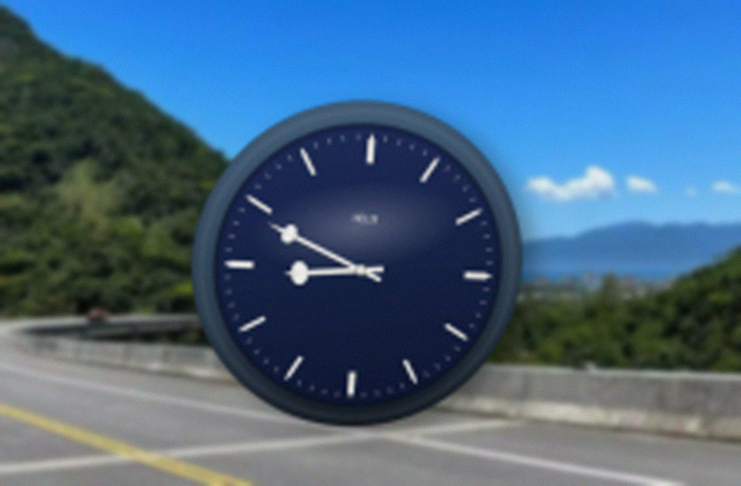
8 h 49 min
